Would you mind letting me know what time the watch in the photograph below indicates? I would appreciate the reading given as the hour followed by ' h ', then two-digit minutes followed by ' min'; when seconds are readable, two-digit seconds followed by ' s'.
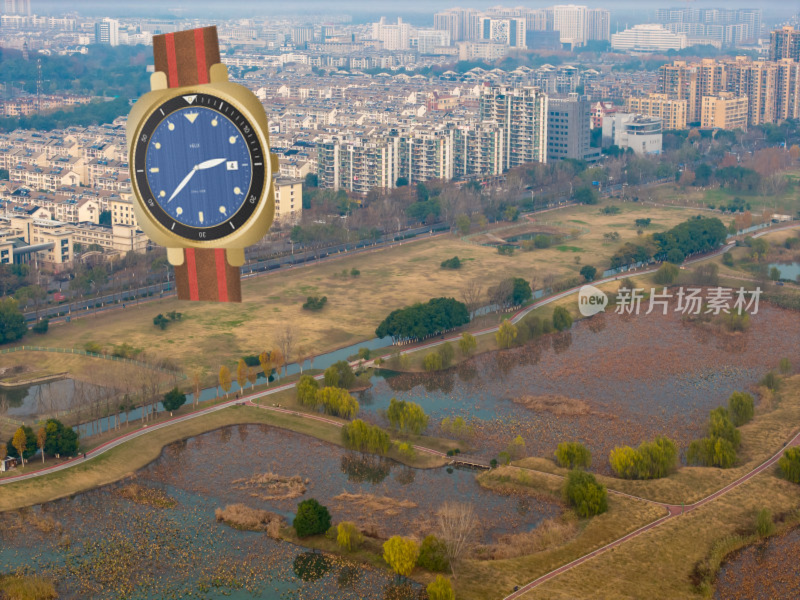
2 h 38 min
